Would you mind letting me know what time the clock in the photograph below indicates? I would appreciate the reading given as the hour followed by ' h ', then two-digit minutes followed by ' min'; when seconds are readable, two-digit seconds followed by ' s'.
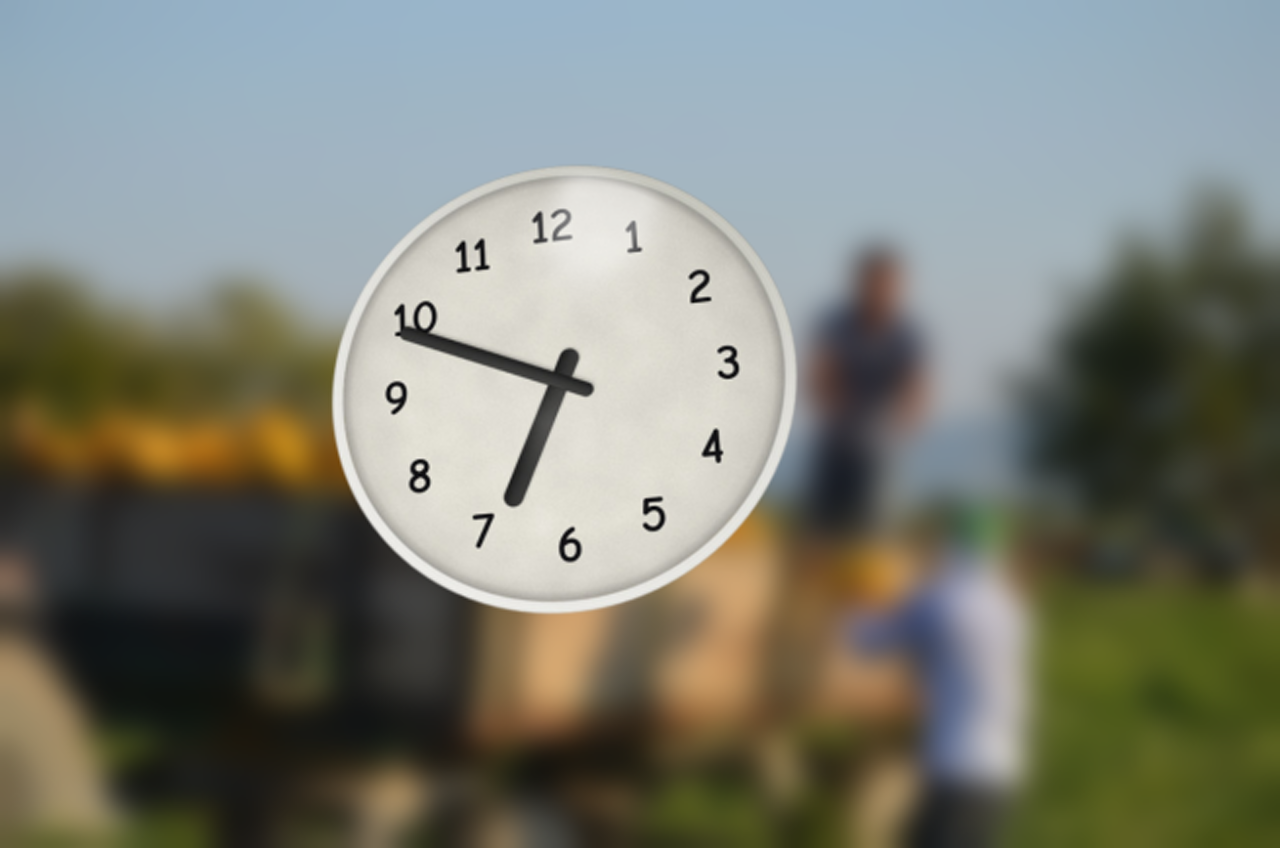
6 h 49 min
